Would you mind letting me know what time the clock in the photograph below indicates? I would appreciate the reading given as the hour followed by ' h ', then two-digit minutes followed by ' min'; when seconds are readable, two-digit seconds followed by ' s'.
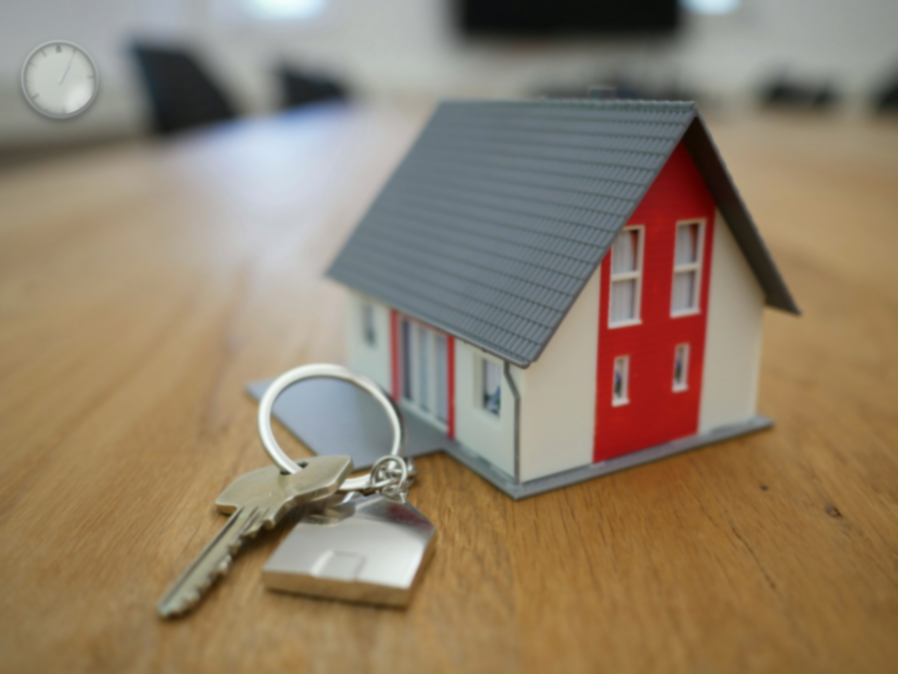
1 h 05 min
